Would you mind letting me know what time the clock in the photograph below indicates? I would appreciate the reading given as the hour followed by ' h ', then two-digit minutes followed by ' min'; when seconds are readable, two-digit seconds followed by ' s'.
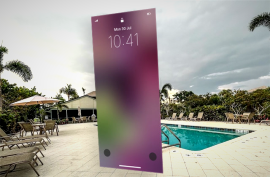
10 h 41 min
